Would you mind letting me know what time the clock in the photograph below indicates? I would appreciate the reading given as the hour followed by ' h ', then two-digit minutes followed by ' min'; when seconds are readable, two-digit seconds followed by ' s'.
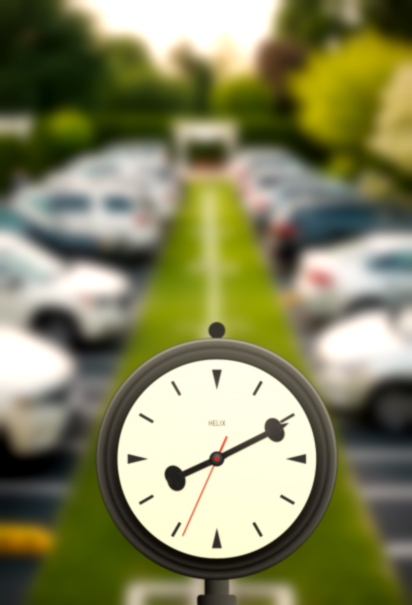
8 h 10 min 34 s
